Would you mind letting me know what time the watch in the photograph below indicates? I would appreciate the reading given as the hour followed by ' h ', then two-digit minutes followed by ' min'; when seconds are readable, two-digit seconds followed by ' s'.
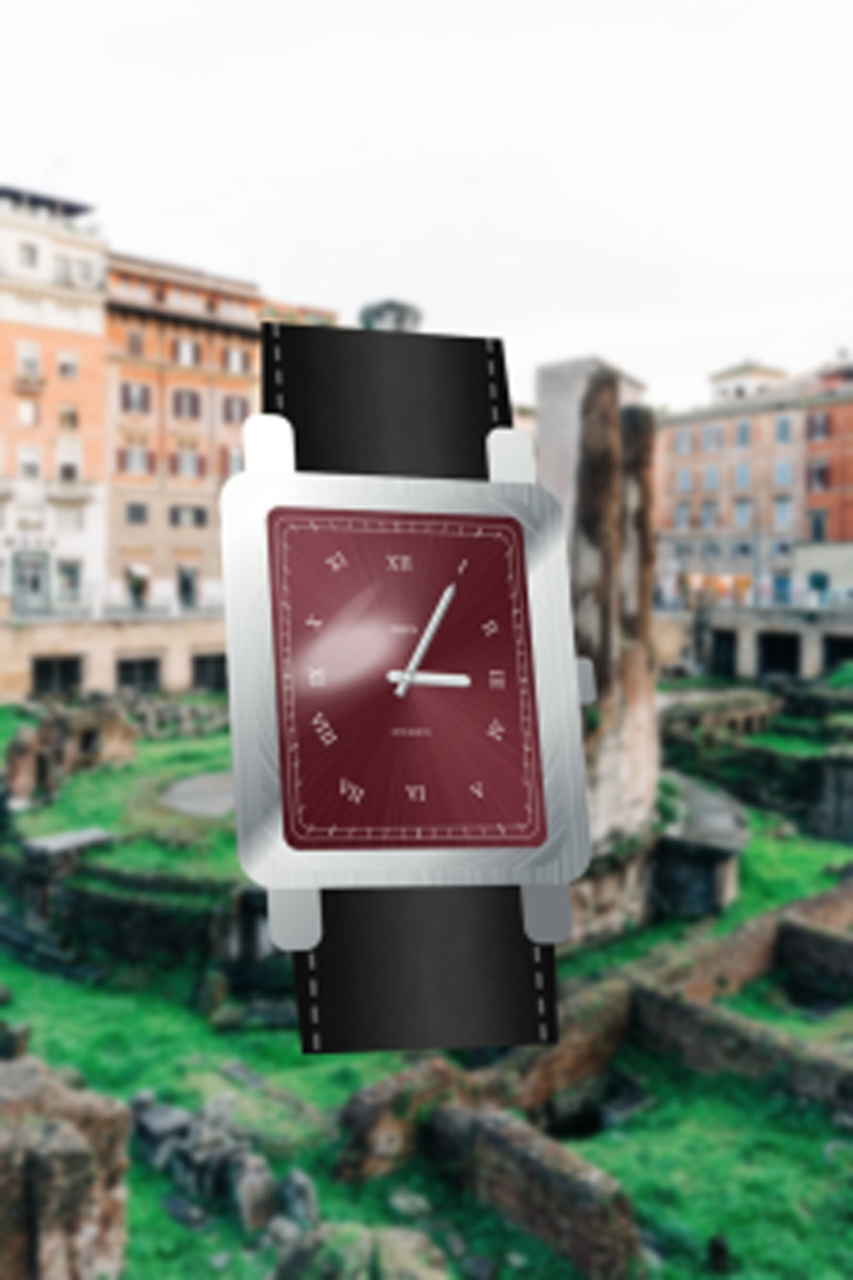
3 h 05 min
